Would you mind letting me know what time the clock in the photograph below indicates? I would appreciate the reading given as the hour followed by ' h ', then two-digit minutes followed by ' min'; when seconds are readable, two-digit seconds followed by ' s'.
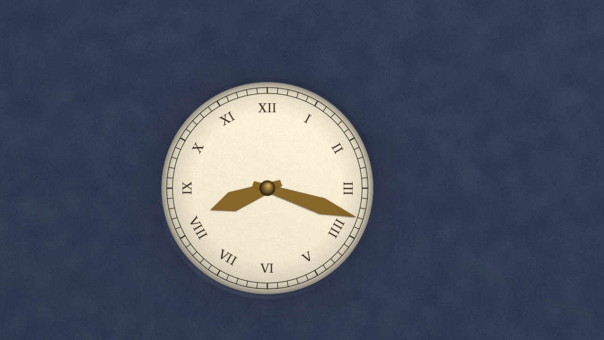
8 h 18 min
